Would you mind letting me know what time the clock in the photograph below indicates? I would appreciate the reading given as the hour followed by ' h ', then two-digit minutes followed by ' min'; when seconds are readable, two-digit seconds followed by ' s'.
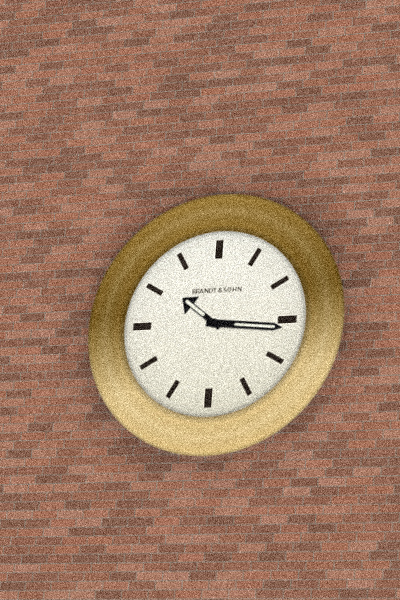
10 h 16 min
